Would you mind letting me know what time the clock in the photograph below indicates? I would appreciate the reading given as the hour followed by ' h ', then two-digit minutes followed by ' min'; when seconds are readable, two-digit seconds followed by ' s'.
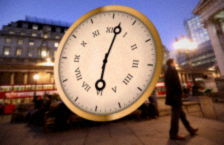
6 h 02 min
